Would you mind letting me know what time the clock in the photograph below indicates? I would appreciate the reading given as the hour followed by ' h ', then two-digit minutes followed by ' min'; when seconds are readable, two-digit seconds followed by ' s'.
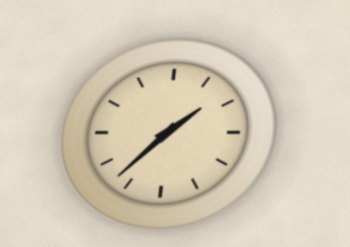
1 h 37 min
